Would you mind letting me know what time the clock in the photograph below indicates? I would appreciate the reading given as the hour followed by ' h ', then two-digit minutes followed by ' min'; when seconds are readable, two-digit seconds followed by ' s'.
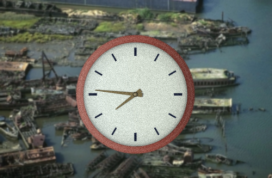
7 h 46 min
